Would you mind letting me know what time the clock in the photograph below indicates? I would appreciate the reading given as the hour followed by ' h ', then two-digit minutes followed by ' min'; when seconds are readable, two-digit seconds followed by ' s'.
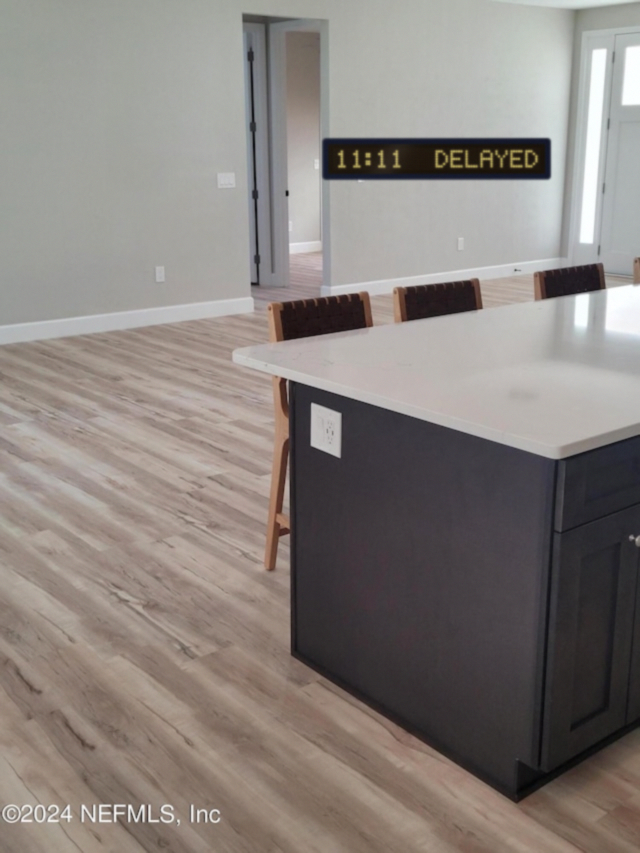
11 h 11 min
